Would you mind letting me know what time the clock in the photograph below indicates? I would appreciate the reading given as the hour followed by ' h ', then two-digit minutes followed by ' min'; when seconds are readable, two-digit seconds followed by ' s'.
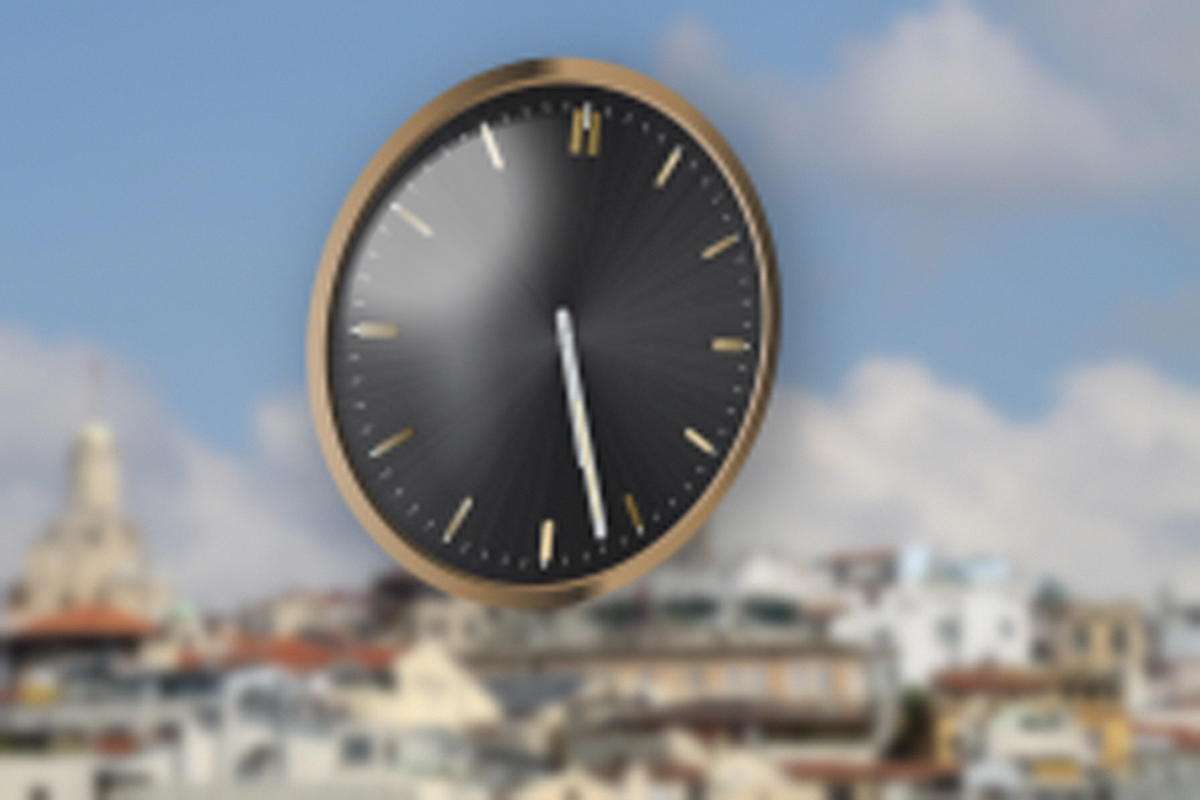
5 h 27 min
